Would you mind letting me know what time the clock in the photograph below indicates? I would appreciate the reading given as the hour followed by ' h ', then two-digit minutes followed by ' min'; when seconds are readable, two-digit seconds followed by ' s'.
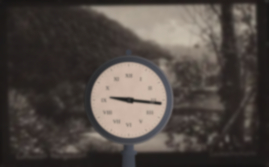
9 h 16 min
